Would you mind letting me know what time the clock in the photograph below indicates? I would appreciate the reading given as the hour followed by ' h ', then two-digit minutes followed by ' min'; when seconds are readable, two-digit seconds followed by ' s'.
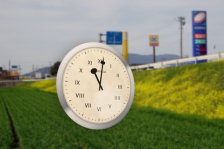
11 h 01 min
